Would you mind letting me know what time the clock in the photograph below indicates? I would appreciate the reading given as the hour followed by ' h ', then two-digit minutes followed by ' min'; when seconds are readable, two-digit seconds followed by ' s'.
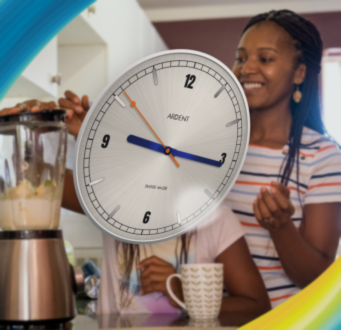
9 h 15 min 51 s
